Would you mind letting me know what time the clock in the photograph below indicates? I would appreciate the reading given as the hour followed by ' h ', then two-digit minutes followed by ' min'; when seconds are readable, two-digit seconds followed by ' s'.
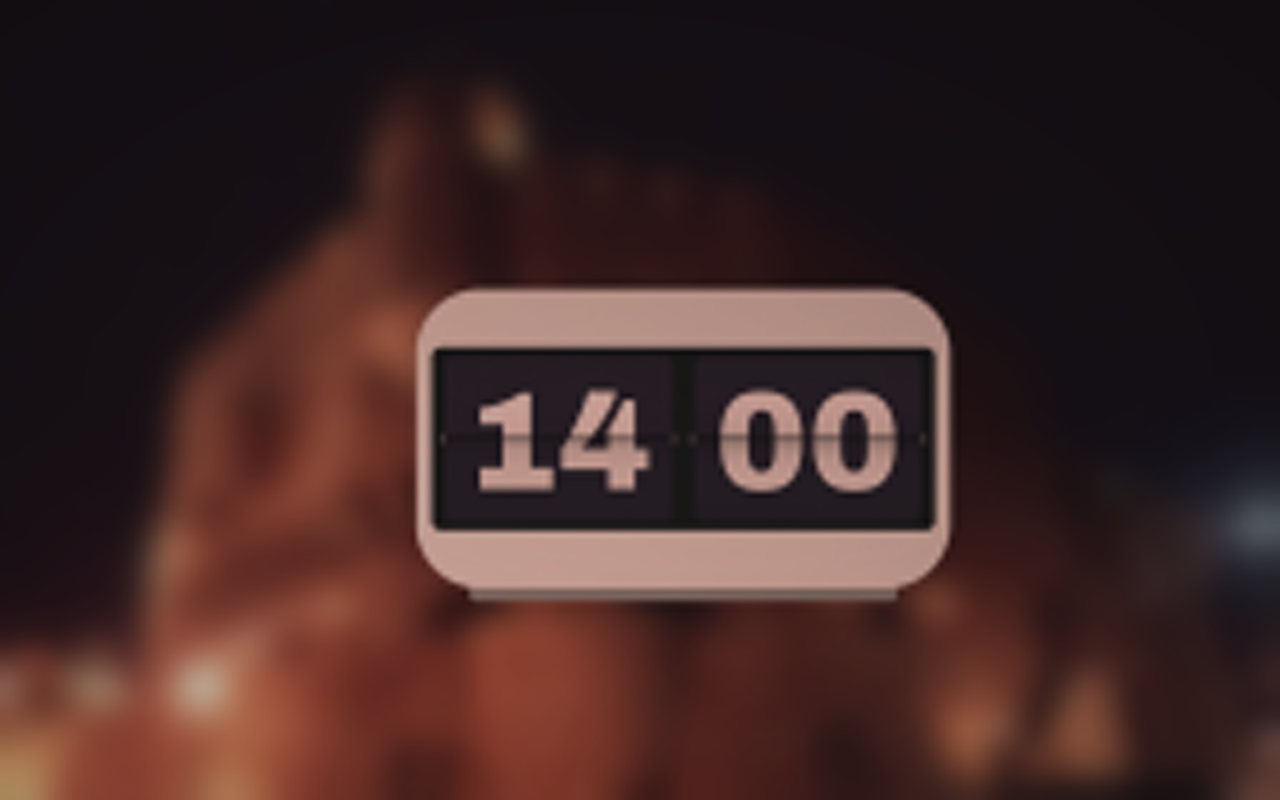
14 h 00 min
